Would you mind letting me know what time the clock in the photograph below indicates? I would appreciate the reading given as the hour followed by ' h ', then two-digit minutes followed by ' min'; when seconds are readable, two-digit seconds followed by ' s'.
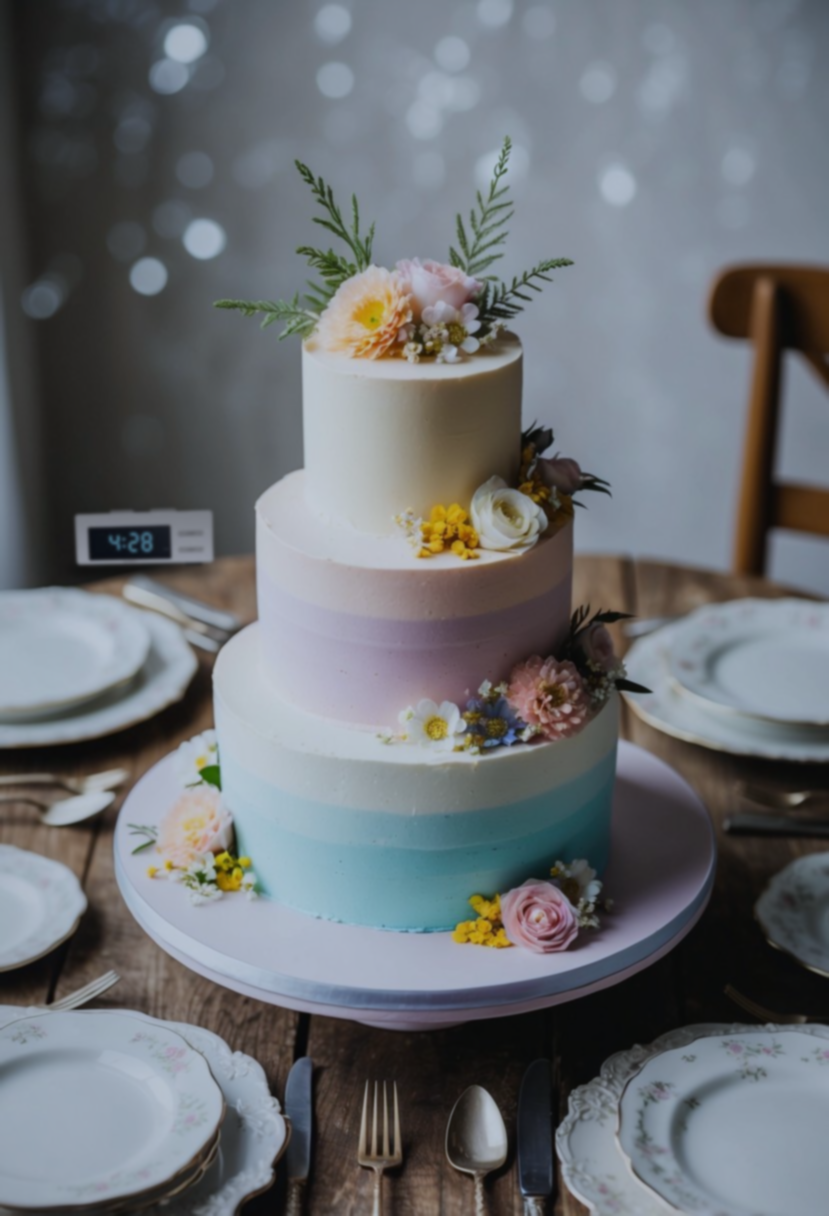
4 h 28 min
